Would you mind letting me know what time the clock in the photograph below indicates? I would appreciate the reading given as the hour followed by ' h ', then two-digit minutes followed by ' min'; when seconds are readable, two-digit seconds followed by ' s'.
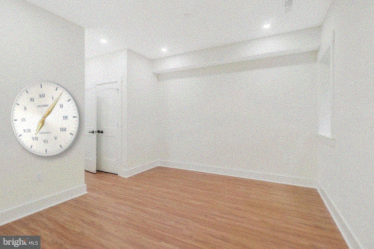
7 h 07 min
